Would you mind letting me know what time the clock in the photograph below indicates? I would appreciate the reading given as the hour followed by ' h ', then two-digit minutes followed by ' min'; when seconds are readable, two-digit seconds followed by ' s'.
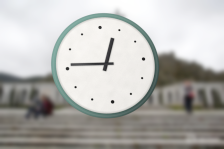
12 h 46 min
